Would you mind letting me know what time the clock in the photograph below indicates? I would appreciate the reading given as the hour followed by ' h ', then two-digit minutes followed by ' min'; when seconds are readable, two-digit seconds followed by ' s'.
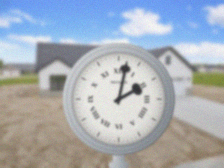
2 h 02 min
